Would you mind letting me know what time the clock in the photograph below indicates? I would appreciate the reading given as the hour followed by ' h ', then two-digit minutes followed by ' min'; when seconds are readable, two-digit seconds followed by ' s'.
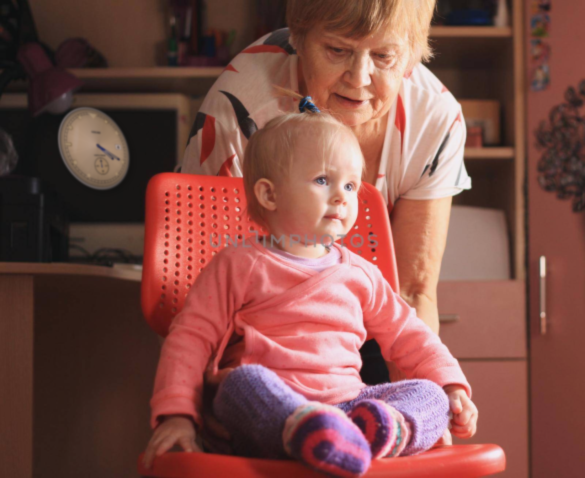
4 h 20 min
